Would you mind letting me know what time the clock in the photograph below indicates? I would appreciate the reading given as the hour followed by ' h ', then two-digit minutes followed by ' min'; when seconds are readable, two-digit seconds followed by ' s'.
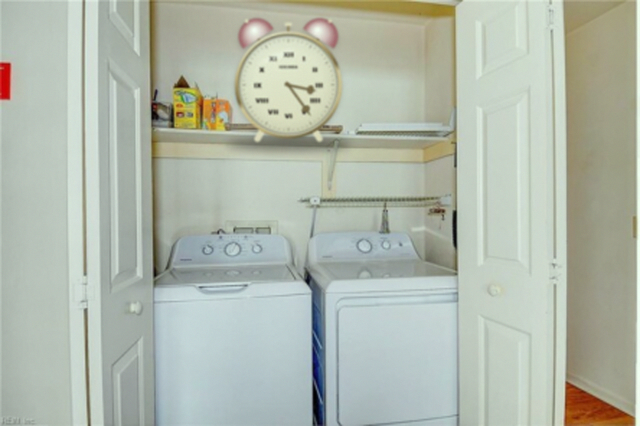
3 h 24 min
